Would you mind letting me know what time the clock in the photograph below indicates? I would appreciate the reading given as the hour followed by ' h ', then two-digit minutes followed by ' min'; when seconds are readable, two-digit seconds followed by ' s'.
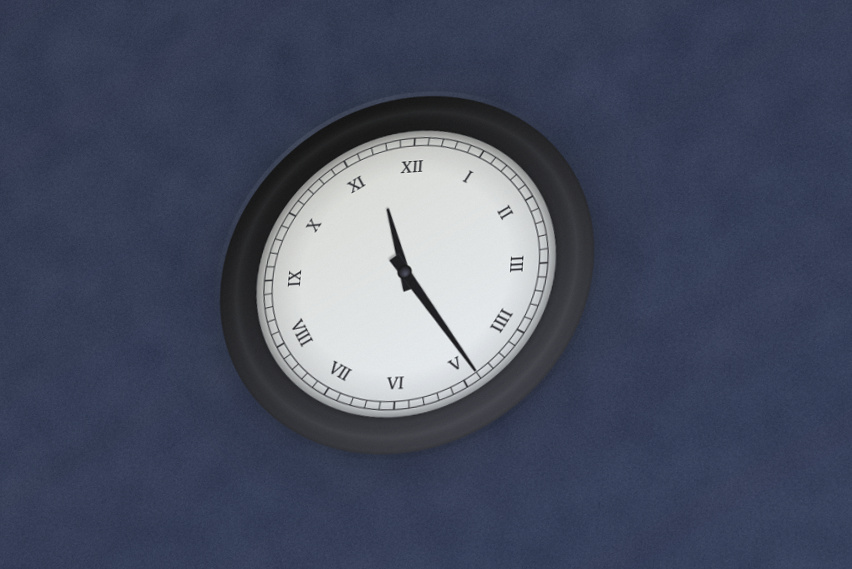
11 h 24 min
